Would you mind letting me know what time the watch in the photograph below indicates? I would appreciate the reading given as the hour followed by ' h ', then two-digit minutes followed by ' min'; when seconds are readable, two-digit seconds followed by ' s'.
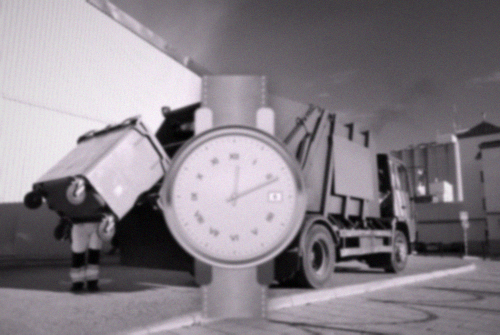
12 h 11 min
